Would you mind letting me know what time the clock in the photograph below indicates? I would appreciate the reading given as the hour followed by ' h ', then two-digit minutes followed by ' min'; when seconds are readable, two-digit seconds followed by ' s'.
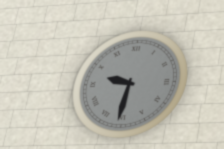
9 h 31 min
